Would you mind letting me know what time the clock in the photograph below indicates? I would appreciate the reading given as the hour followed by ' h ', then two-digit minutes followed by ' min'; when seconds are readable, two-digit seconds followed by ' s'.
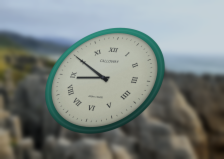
8 h 50 min
